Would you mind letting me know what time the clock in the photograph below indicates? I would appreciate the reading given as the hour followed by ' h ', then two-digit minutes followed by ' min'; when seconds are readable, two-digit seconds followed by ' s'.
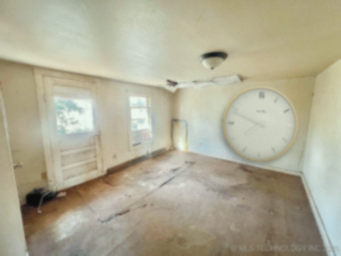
7 h 49 min
